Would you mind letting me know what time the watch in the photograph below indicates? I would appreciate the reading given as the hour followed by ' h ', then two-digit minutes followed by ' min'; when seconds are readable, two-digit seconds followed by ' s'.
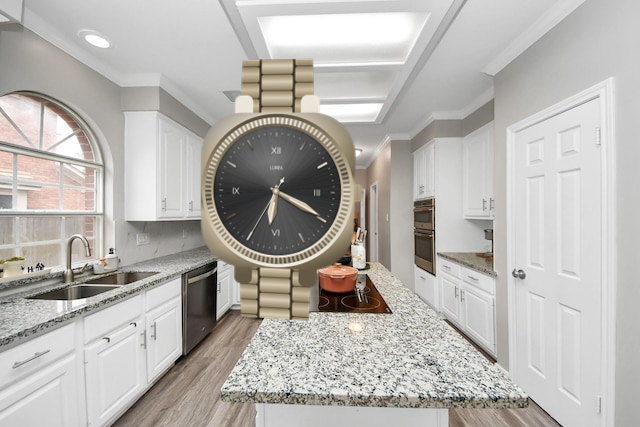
6 h 19 min 35 s
